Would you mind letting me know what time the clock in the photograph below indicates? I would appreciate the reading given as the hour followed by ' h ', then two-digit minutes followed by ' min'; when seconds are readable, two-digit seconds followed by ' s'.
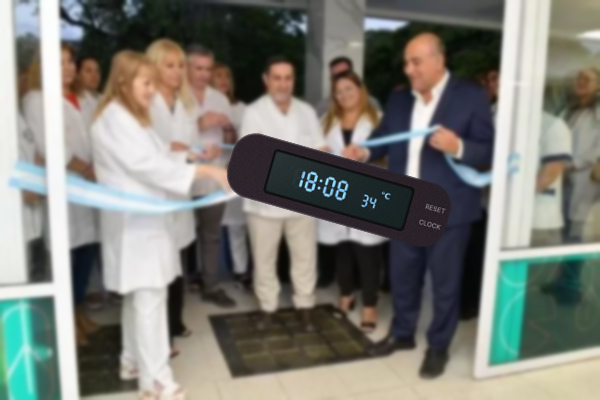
18 h 08 min
